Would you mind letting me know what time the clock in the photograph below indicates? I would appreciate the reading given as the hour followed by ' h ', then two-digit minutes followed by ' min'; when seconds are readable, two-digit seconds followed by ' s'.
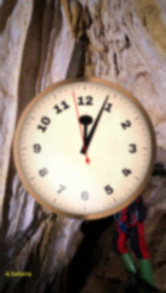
12 h 03 min 58 s
